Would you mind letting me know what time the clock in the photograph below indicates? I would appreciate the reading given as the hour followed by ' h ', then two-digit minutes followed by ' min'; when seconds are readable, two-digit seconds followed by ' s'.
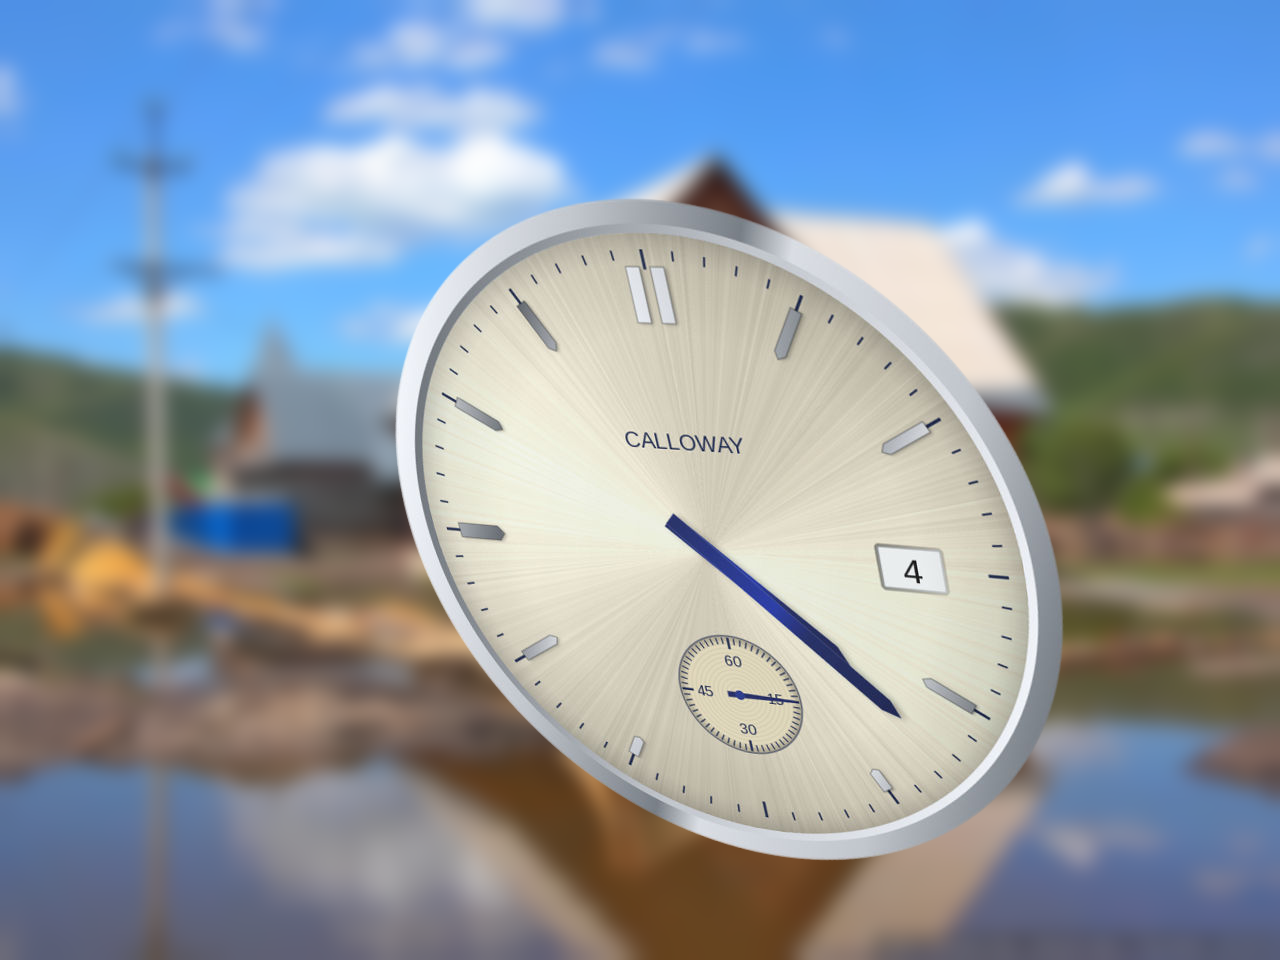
4 h 22 min 15 s
